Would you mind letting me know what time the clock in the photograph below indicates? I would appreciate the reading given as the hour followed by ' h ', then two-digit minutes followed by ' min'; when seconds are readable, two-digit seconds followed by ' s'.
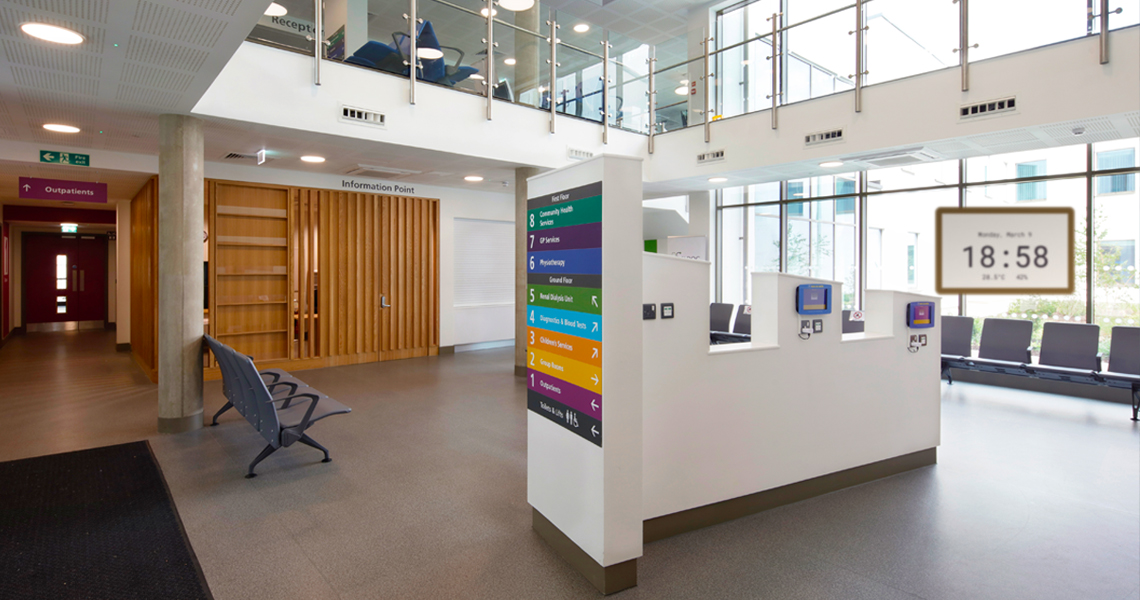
18 h 58 min
